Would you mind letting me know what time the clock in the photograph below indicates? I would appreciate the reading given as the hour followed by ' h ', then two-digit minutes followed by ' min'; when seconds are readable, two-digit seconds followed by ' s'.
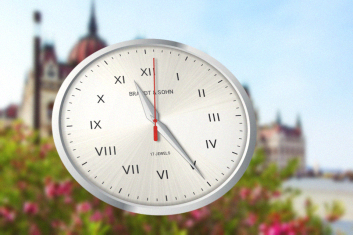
11 h 25 min 01 s
